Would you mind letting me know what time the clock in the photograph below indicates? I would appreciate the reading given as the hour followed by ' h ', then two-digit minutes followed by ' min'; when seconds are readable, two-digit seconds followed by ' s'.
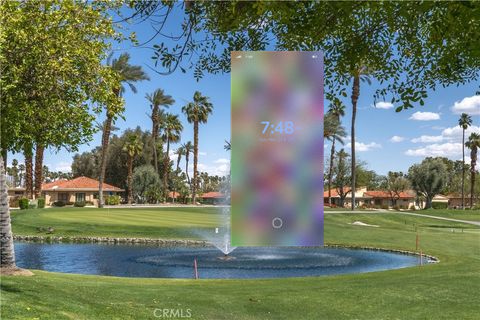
7 h 48 min
